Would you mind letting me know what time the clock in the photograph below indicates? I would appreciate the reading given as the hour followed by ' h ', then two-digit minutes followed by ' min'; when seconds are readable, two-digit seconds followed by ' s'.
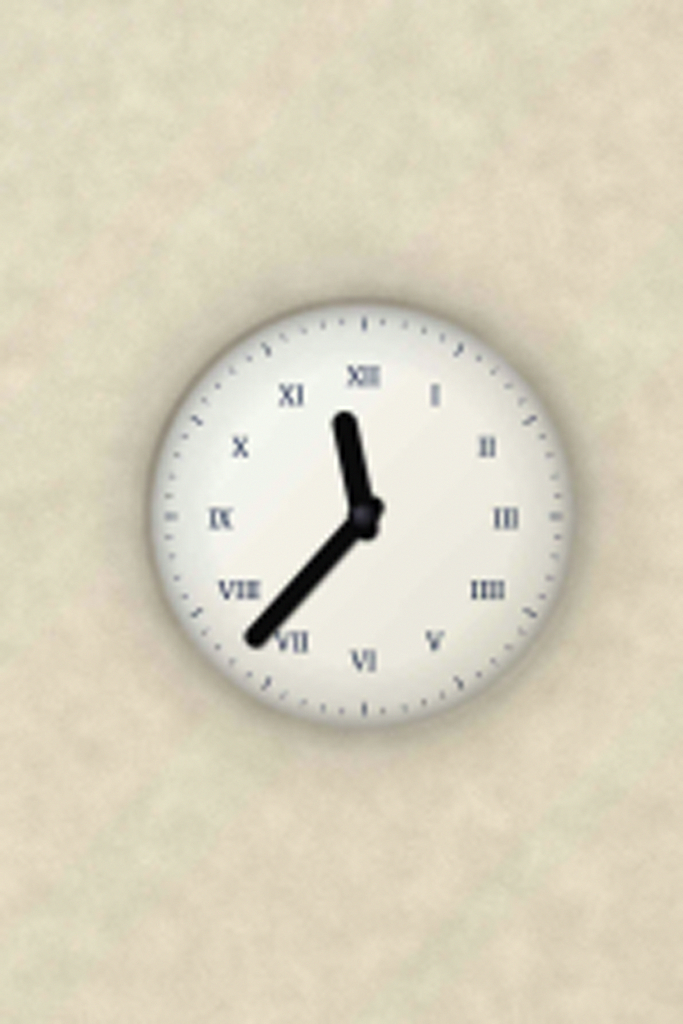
11 h 37 min
